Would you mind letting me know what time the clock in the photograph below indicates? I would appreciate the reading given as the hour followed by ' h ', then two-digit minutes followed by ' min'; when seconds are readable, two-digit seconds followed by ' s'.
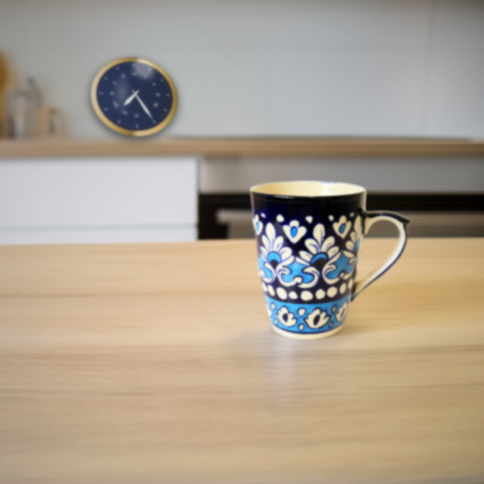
7 h 25 min
